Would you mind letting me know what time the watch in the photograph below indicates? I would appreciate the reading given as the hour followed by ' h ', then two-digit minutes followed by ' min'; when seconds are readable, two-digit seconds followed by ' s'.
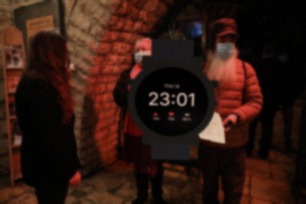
23 h 01 min
